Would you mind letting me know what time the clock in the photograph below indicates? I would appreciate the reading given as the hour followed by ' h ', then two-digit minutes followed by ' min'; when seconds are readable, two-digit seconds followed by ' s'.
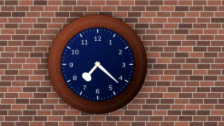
7 h 22 min
